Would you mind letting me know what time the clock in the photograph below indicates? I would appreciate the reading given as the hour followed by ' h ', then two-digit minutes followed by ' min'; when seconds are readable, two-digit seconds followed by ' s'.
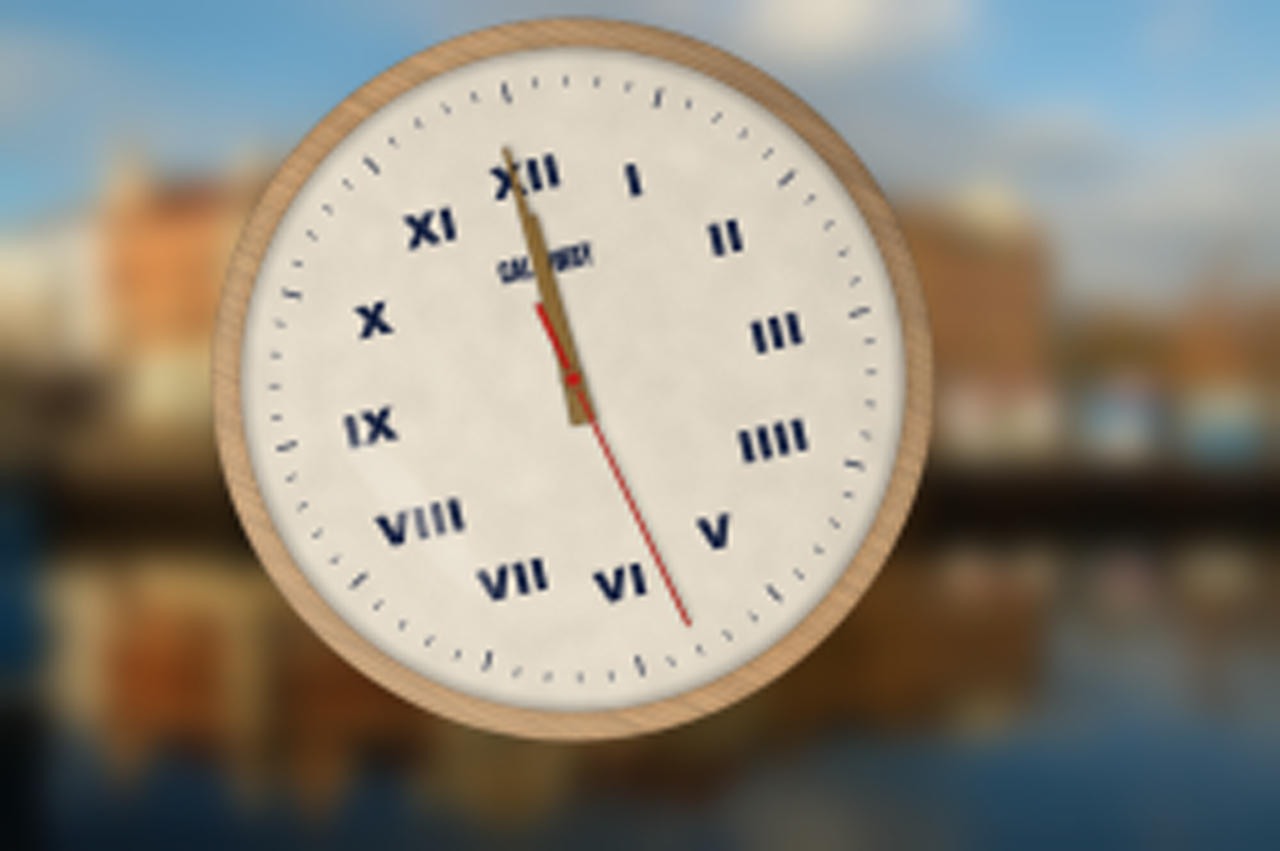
11 h 59 min 28 s
